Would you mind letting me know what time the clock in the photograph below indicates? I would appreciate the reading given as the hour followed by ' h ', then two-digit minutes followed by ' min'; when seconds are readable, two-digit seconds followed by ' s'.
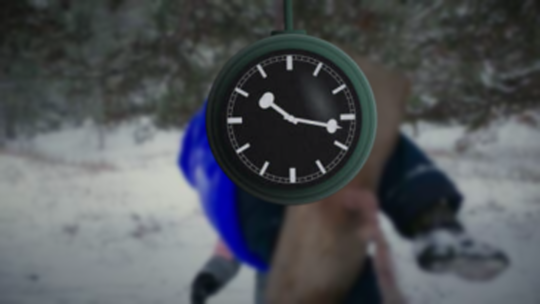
10 h 17 min
